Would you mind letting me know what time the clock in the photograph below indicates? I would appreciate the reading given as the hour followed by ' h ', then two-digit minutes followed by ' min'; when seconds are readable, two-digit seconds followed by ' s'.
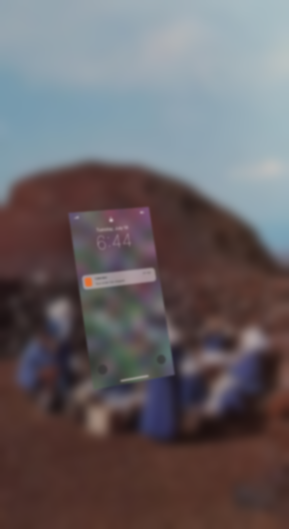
6 h 44 min
